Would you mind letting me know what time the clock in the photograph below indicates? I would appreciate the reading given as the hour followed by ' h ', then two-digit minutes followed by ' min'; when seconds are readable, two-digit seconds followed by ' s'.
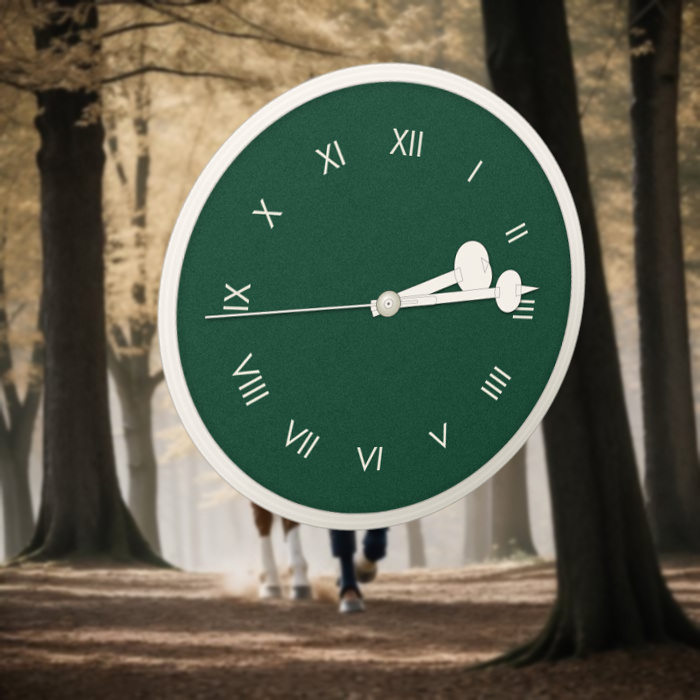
2 h 13 min 44 s
